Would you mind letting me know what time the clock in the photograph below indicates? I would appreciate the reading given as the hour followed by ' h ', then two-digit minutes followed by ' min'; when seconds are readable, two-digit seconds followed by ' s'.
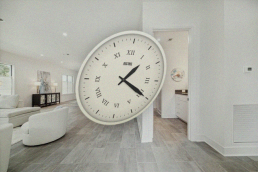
1 h 20 min
